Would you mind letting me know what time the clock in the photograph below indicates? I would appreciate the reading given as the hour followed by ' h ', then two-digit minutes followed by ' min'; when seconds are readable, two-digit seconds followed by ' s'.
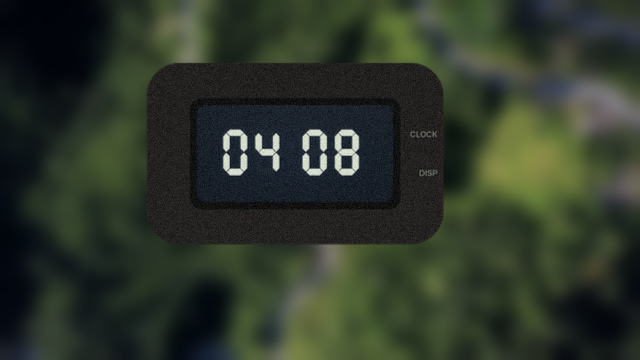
4 h 08 min
